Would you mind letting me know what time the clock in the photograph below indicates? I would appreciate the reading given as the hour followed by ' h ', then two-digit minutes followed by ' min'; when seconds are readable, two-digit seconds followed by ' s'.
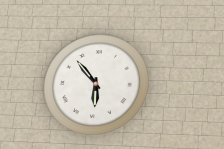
5 h 53 min
